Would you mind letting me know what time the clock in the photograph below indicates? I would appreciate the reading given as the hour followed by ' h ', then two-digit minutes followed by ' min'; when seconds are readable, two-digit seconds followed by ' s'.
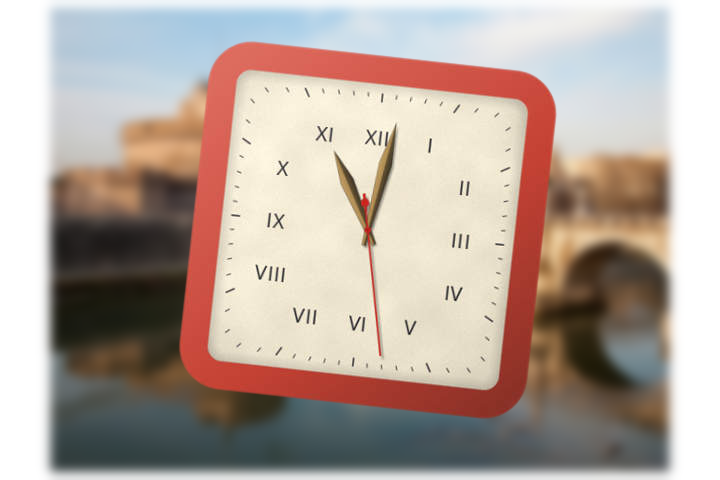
11 h 01 min 28 s
